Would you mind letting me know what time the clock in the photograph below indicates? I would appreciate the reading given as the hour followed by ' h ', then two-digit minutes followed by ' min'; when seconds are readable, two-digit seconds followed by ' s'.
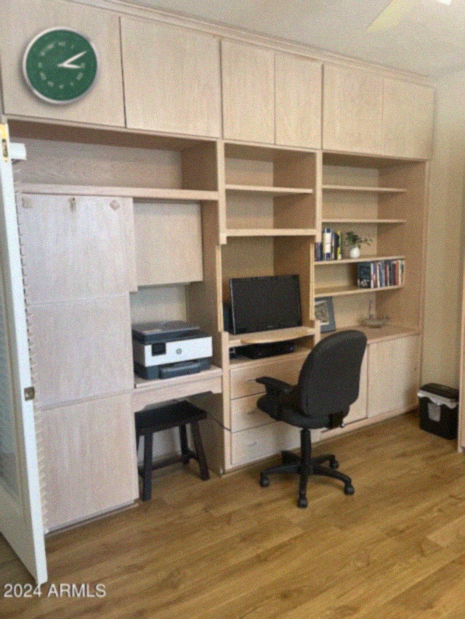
3 h 10 min
